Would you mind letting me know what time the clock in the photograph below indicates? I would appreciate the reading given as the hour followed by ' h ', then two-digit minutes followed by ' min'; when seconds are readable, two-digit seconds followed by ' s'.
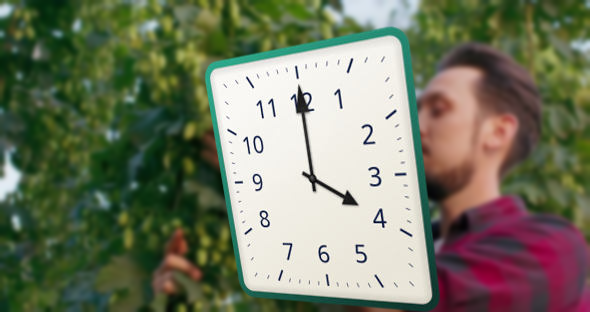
4 h 00 min
